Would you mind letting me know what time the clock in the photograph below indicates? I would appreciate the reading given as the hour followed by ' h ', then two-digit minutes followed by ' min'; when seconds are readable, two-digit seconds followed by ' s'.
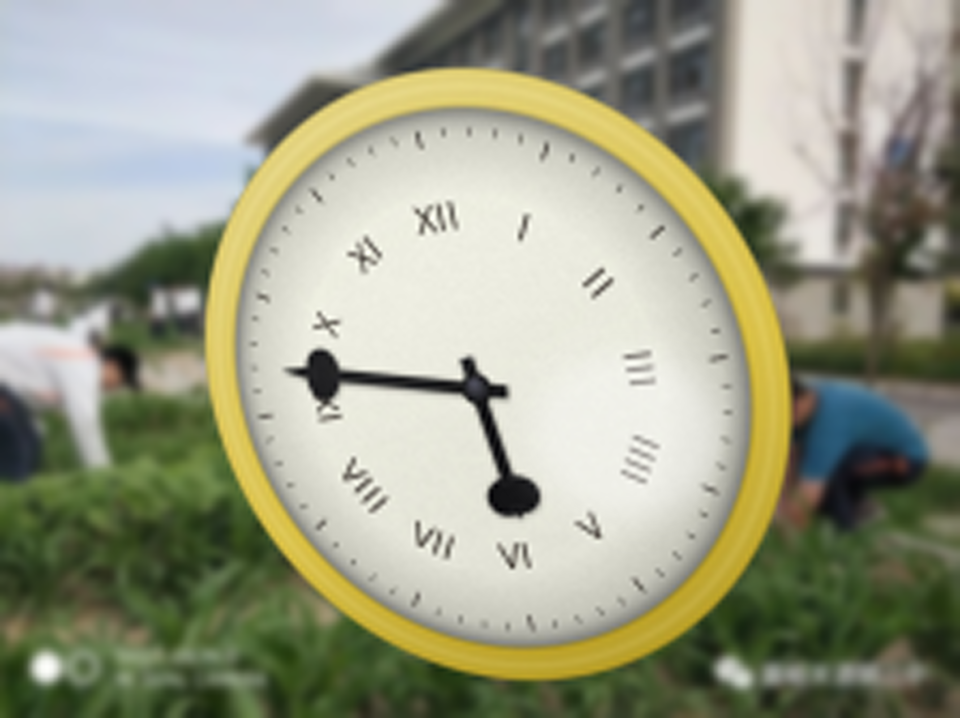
5 h 47 min
